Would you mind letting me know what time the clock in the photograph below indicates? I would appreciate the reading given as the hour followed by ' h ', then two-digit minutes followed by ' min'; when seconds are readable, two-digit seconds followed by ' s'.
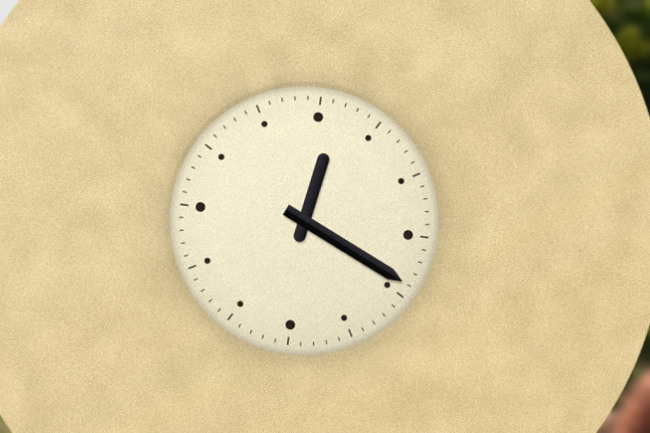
12 h 19 min
